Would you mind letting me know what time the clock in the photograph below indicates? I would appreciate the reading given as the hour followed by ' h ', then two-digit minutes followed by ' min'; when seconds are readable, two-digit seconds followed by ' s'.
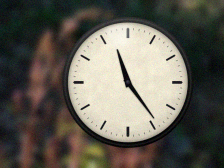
11 h 24 min
